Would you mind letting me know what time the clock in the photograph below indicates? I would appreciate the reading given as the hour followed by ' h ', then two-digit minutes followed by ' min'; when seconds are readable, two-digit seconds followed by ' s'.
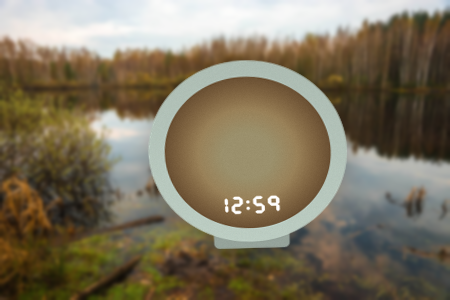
12 h 59 min
